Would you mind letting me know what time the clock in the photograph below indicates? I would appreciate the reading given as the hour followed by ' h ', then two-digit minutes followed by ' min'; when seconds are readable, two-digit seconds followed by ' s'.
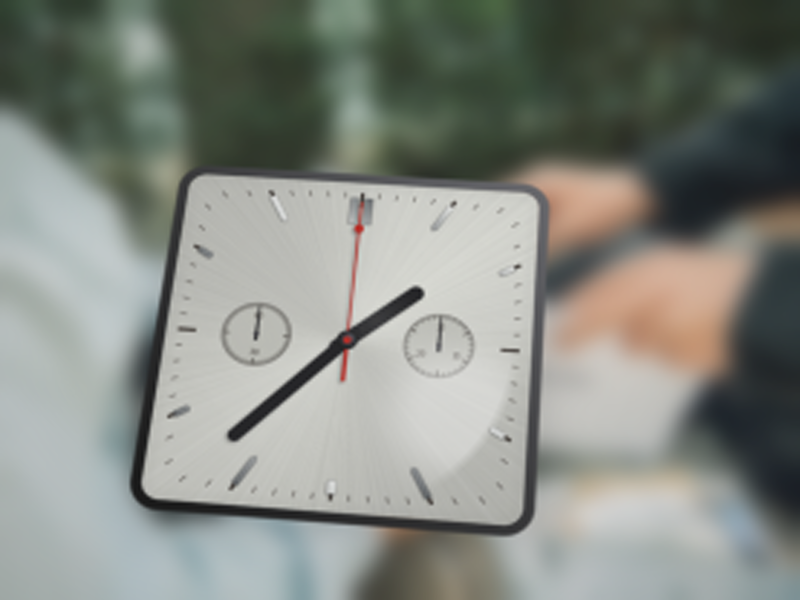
1 h 37 min
